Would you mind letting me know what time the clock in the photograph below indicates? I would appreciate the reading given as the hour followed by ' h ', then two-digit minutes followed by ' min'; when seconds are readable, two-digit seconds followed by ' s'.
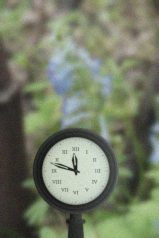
11 h 48 min
